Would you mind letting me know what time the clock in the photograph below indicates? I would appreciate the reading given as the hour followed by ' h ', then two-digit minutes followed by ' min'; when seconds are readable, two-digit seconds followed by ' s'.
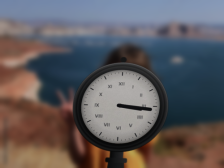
3 h 16 min
